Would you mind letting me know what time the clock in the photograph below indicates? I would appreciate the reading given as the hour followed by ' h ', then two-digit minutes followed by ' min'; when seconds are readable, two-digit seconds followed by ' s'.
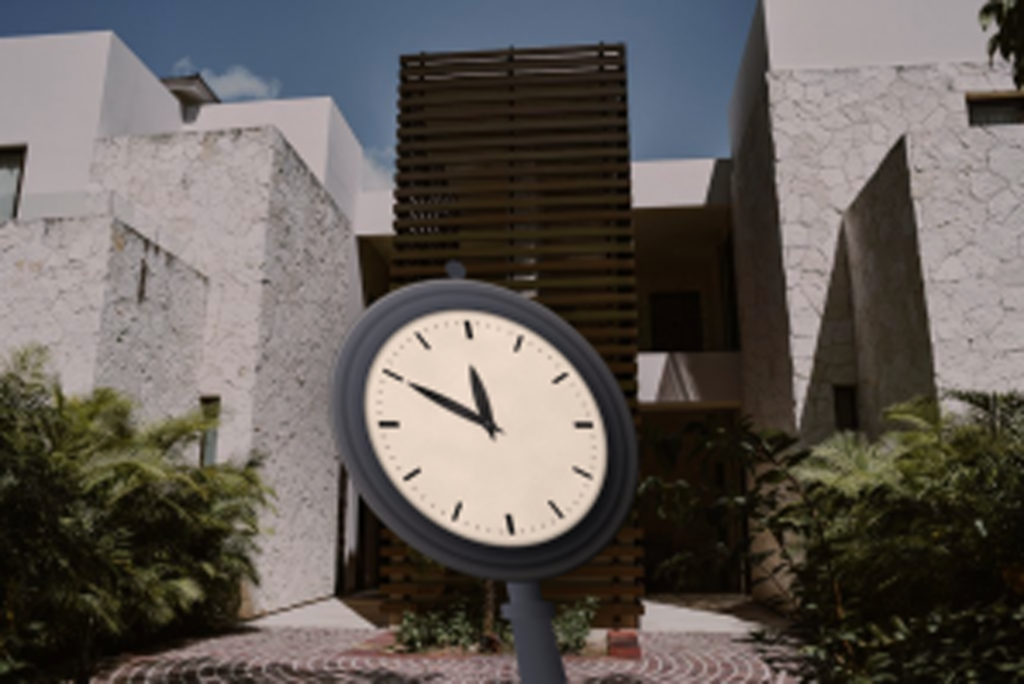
11 h 50 min
